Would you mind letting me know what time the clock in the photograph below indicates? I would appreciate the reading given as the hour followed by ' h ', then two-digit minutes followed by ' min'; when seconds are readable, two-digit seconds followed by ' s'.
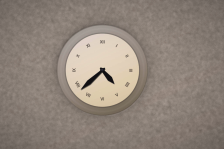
4 h 38 min
